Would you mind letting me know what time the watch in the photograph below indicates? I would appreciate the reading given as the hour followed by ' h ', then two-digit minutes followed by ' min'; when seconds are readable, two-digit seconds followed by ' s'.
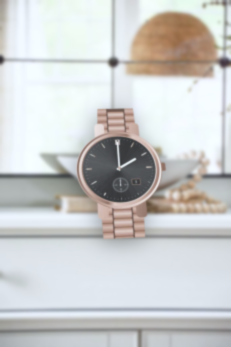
2 h 00 min
